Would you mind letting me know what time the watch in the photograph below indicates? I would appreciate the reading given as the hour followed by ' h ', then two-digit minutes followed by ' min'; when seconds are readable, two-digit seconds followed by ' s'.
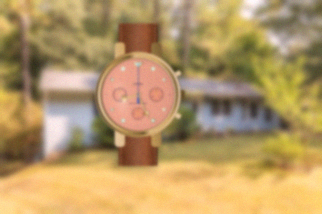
8 h 26 min
